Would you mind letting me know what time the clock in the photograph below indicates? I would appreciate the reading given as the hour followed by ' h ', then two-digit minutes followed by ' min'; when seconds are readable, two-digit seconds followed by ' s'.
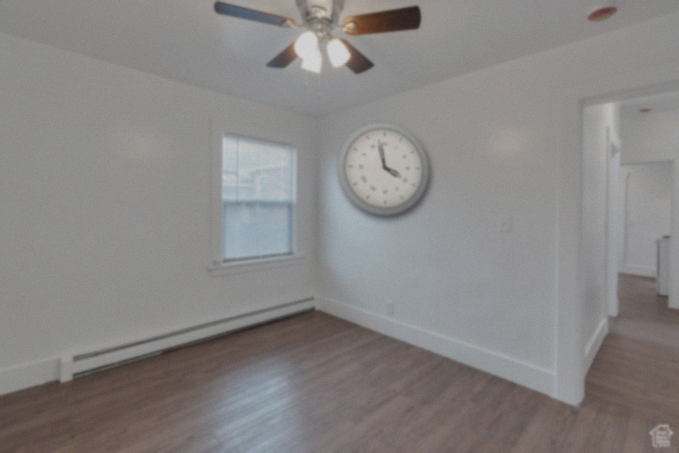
3 h 58 min
